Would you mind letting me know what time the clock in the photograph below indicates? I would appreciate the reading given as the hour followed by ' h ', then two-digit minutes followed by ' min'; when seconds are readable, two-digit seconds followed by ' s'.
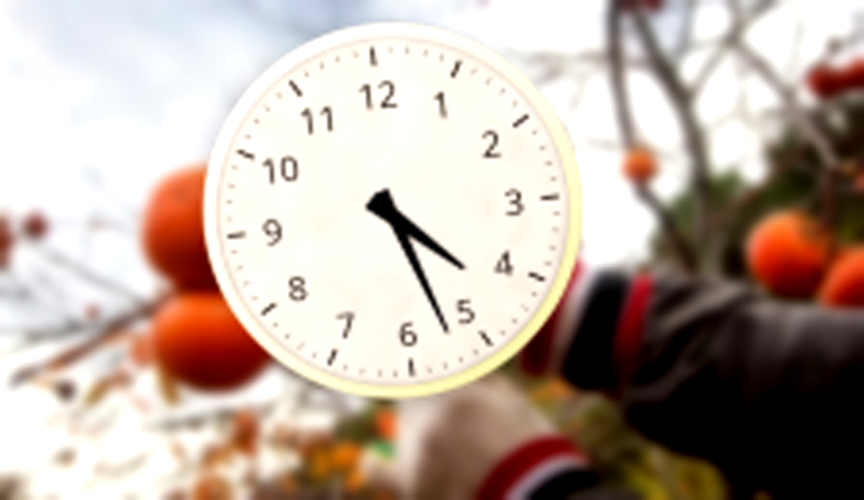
4 h 27 min
